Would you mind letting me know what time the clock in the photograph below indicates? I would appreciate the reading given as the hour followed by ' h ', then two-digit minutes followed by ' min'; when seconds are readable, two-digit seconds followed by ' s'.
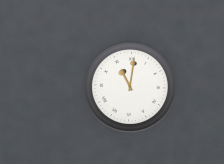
11 h 01 min
